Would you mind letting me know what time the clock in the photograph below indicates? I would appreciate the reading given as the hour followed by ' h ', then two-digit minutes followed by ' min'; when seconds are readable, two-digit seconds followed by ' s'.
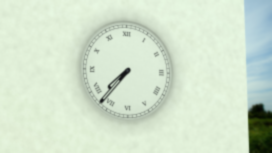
7 h 37 min
